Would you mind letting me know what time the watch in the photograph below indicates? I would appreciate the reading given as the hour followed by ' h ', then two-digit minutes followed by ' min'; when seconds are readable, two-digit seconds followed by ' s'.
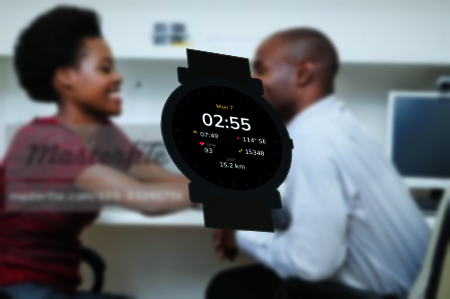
2 h 55 min
